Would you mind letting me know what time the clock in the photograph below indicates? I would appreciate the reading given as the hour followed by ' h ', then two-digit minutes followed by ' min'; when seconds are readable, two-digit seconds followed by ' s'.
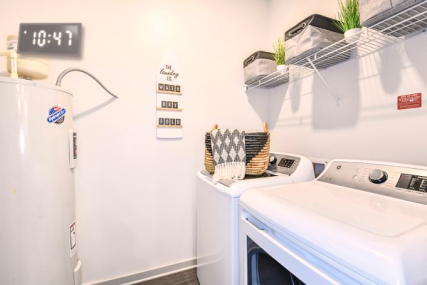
10 h 47 min
